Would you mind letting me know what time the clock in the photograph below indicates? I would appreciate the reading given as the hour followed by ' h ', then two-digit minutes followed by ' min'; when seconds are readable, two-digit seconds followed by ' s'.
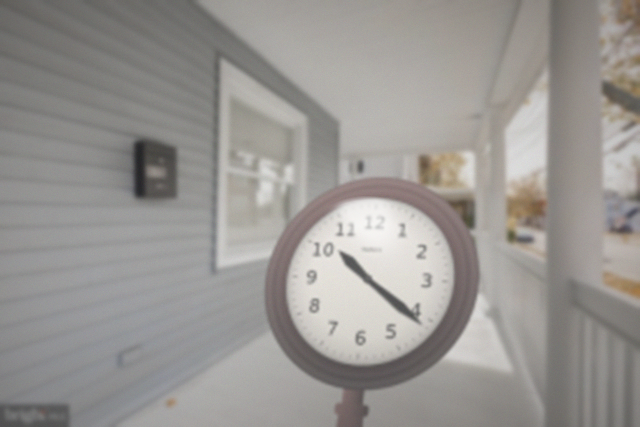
10 h 21 min
